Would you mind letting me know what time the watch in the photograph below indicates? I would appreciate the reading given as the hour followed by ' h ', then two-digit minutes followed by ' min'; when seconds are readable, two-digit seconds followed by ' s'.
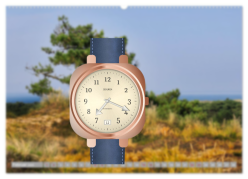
7 h 19 min
